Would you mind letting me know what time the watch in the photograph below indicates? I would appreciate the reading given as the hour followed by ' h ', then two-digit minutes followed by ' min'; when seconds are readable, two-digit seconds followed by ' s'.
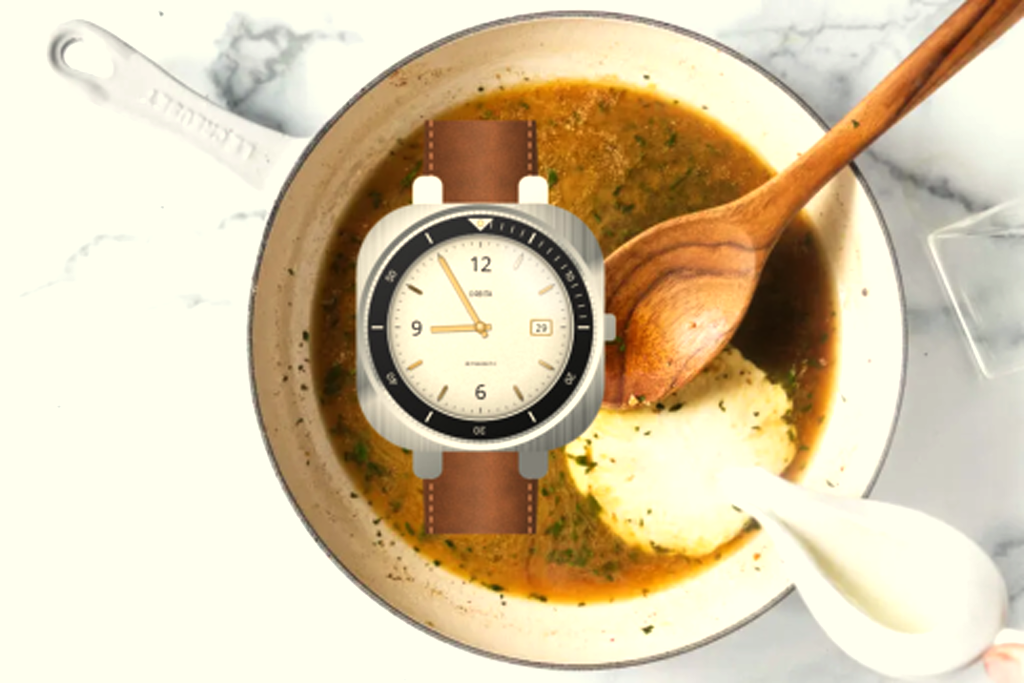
8 h 55 min
